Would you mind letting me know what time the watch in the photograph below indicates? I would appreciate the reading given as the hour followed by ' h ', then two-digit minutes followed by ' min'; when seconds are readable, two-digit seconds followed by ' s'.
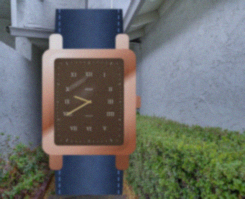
9 h 40 min
